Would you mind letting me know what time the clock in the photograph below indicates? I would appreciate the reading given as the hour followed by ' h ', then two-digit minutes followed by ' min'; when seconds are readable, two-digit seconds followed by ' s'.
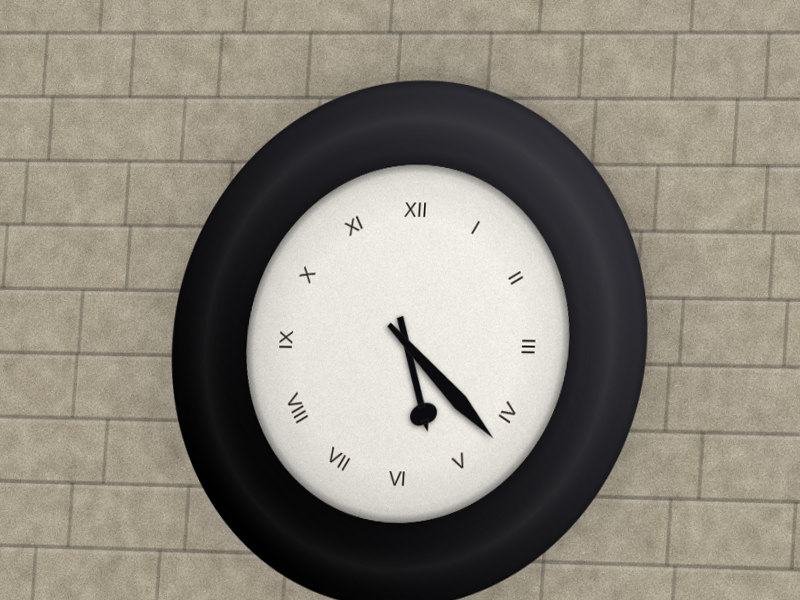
5 h 22 min
